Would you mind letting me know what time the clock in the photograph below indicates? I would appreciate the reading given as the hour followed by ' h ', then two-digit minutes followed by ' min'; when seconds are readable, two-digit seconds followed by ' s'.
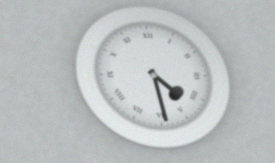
4 h 29 min
